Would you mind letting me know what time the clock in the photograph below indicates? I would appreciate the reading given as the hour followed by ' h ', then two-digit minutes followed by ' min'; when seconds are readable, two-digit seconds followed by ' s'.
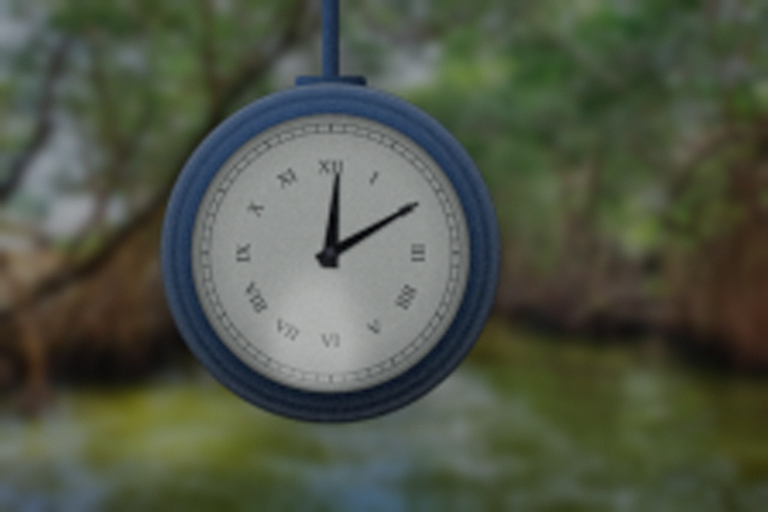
12 h 10 min
